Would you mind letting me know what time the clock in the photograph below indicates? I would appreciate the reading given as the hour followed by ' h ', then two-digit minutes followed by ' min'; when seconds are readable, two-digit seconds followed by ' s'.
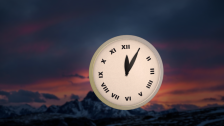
12 h 05 min
